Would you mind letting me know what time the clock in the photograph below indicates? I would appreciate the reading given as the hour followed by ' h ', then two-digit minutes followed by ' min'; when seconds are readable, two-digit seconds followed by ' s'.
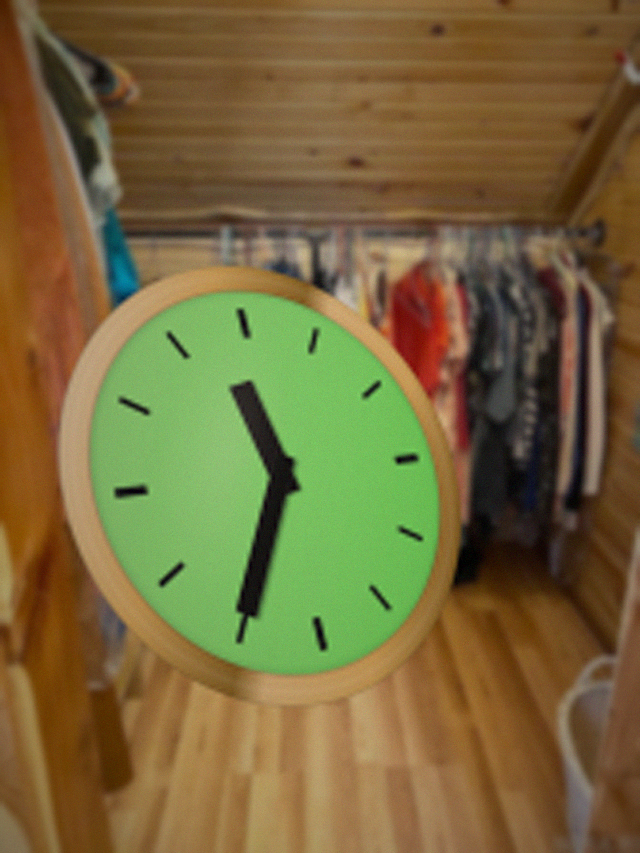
11 h 35 min
